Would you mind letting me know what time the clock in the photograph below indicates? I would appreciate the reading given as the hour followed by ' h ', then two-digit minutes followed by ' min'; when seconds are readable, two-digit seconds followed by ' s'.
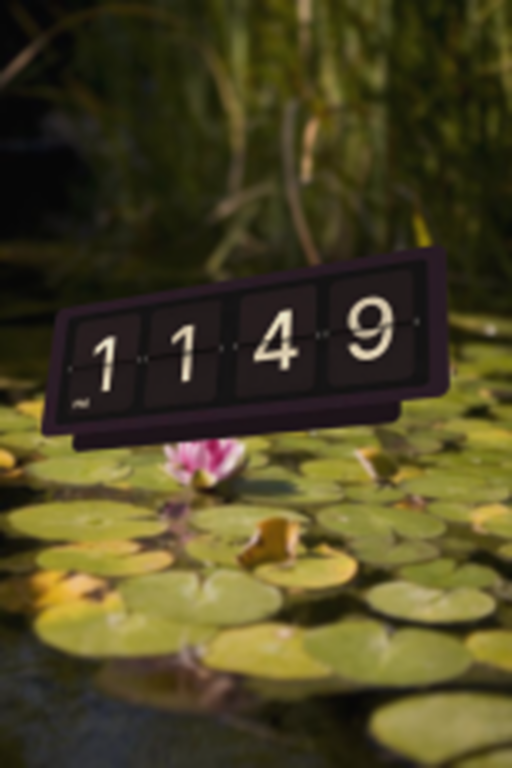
11 h 49 min
